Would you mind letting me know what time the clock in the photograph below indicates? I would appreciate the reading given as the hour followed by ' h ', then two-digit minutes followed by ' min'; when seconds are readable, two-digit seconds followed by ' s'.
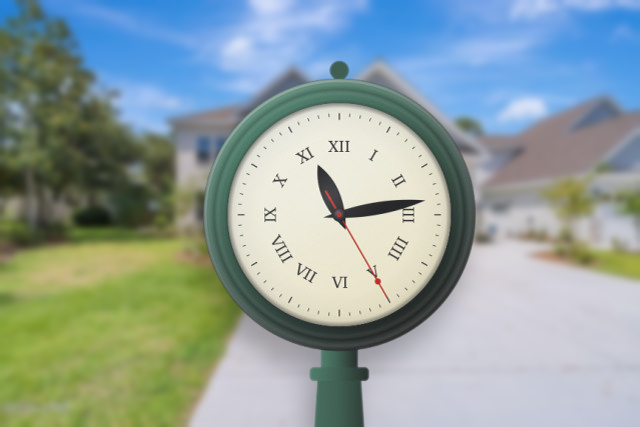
11 h 13 min 25 s
